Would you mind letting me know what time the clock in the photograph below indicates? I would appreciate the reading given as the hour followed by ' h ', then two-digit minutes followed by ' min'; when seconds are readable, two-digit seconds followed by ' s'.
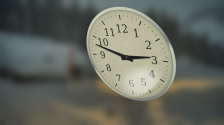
2 h 48 min
